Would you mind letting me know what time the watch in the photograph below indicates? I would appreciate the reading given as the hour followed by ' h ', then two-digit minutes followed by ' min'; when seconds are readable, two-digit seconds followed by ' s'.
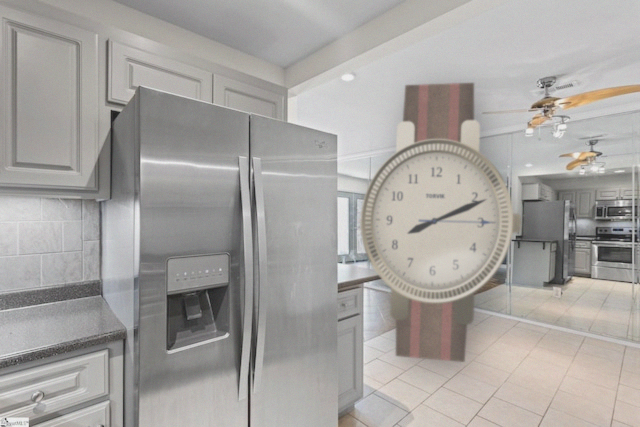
8 h 11 min 15 s
